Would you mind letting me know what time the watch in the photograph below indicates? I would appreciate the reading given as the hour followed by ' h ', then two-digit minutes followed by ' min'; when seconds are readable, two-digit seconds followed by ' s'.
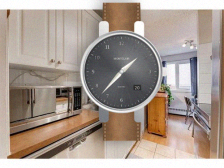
1 h 37 min
